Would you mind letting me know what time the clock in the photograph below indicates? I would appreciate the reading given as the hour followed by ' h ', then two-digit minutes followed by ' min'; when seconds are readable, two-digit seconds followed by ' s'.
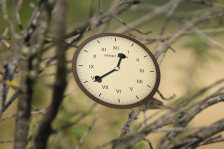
12 h 39 min
